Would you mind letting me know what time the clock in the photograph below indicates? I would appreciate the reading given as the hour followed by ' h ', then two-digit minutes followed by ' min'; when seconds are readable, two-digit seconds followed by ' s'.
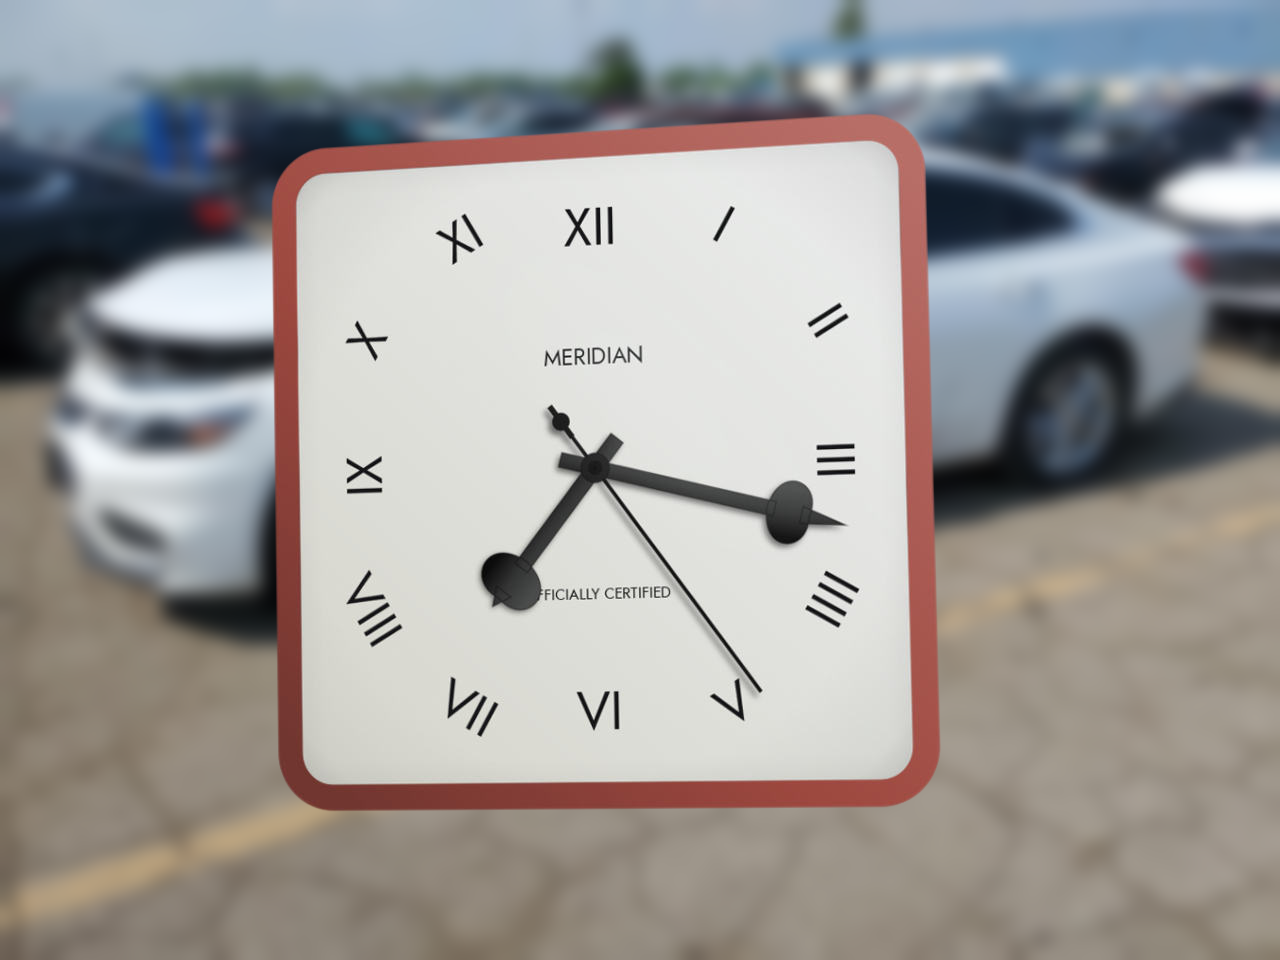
7 h 17 min 24 s
